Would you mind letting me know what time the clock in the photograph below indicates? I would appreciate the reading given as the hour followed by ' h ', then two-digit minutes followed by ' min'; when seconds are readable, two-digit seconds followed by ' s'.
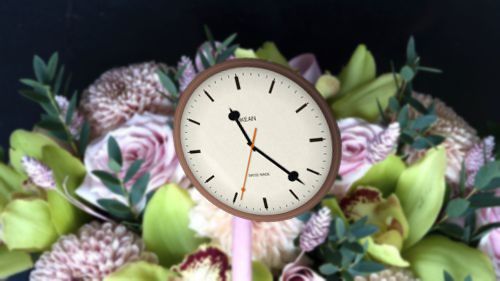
11 h 22 min 34 s
